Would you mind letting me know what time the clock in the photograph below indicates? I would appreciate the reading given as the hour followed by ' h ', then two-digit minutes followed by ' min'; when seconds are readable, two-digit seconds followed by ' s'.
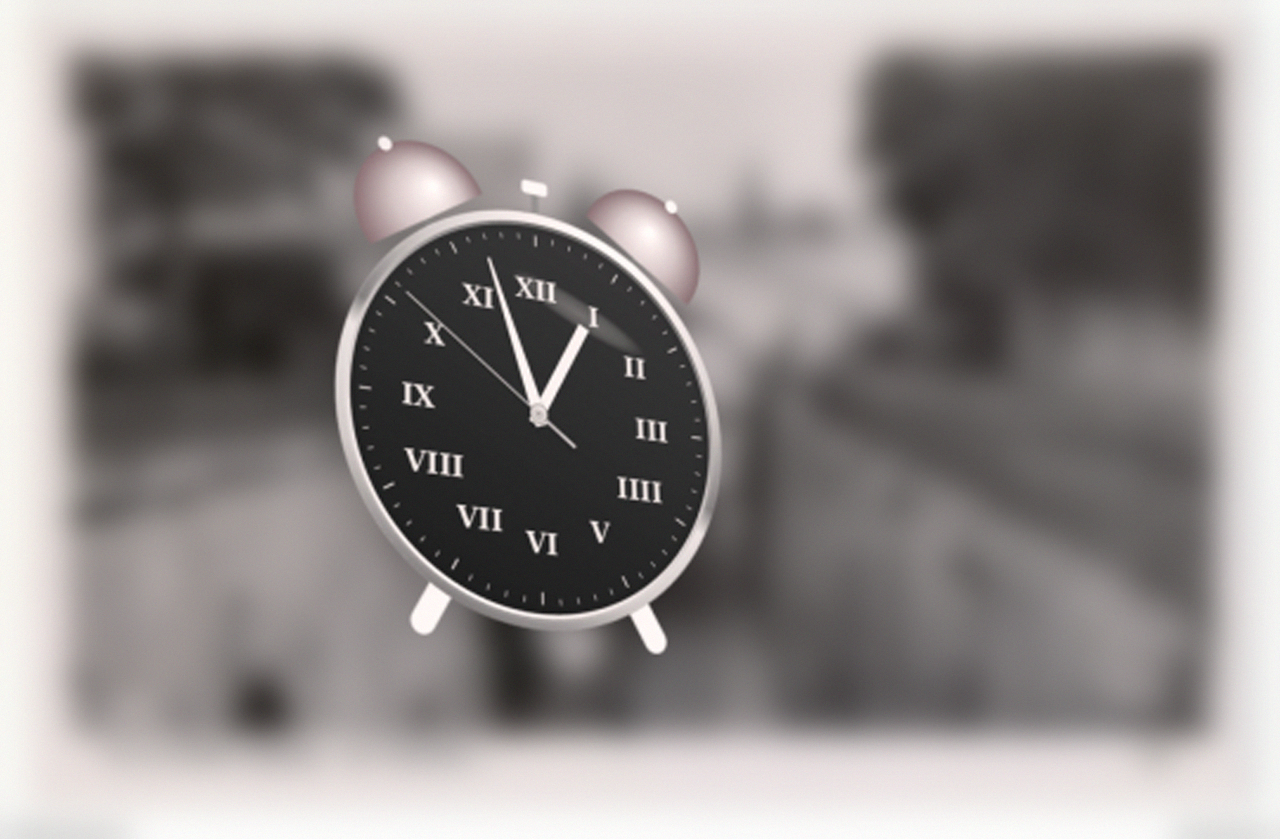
12 h 56 min 51 s
